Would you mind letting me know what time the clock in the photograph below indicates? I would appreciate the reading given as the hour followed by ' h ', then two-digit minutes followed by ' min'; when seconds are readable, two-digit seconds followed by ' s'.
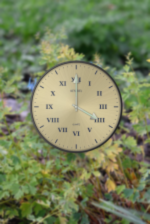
4 h 00 min
